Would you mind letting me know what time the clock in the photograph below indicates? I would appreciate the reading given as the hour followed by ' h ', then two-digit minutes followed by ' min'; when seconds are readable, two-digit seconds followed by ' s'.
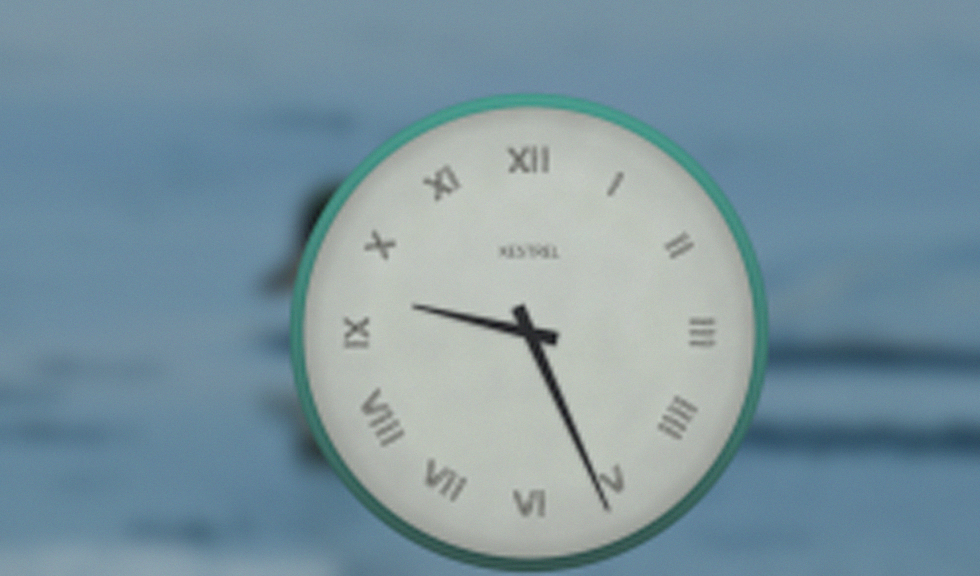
9 h 26 min
